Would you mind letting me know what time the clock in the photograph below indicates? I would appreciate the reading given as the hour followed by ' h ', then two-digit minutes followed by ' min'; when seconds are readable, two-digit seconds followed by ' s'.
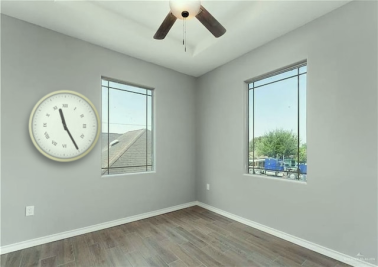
11 h 25 min
